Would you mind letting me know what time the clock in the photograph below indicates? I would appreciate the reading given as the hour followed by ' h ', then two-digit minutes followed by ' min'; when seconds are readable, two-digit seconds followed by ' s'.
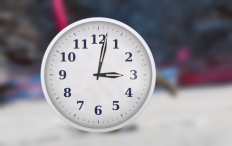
3 h 02 min
